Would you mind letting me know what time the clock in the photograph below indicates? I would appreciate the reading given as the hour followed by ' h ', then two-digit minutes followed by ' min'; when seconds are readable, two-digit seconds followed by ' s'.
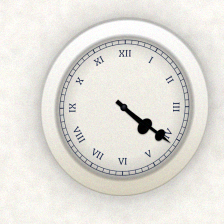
4 h 21 min
